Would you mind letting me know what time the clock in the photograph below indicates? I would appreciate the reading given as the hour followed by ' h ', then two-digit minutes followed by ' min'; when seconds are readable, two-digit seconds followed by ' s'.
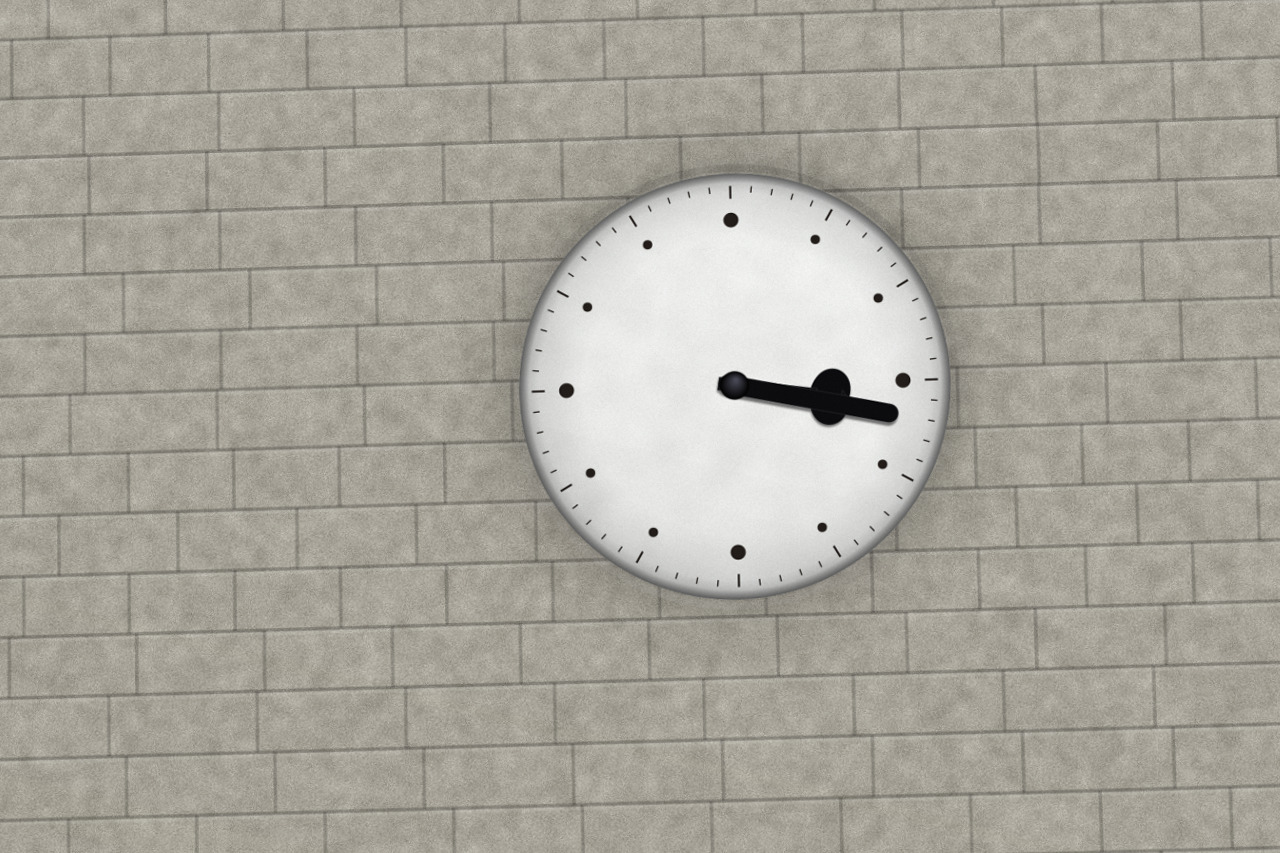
3 h 17 min
